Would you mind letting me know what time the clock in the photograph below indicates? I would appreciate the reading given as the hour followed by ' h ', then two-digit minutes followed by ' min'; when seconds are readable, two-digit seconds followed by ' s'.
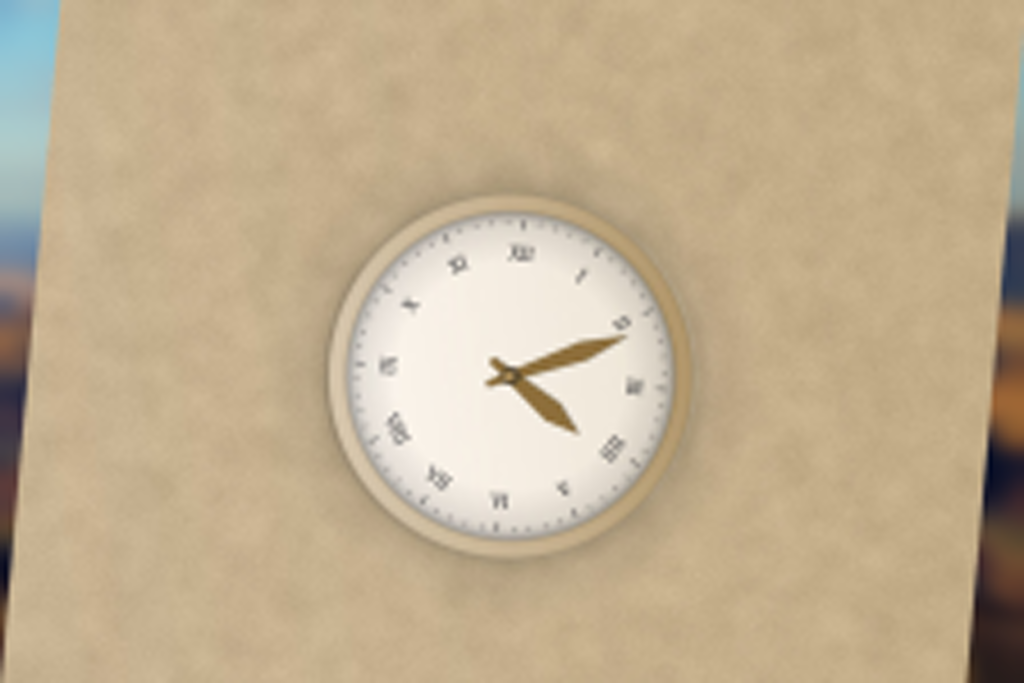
4 h 11 min
